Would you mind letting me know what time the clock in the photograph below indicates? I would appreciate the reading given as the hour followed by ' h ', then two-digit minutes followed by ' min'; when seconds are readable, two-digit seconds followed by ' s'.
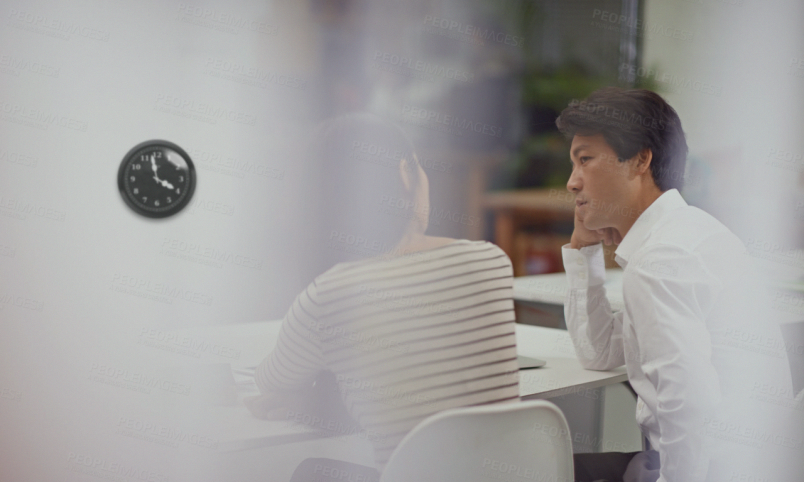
3 h 58 min
